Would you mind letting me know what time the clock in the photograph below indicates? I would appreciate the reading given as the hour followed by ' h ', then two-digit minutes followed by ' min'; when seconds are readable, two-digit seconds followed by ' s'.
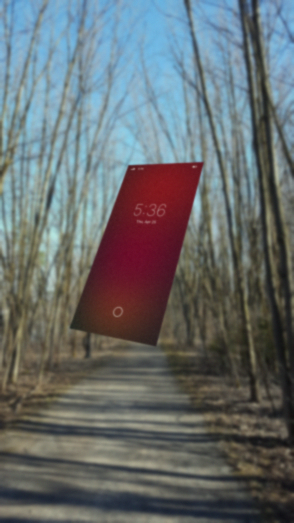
5 h 36 min
